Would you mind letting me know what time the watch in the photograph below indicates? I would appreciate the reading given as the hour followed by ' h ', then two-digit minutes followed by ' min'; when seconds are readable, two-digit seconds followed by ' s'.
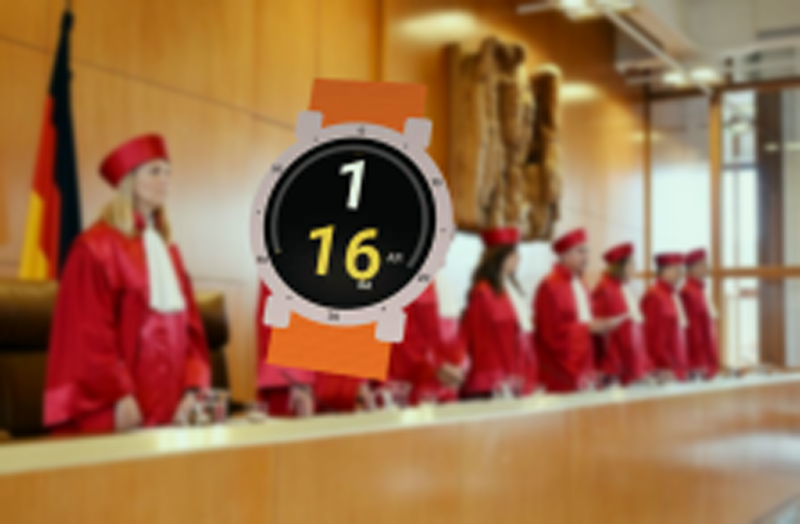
1 h 16 min
